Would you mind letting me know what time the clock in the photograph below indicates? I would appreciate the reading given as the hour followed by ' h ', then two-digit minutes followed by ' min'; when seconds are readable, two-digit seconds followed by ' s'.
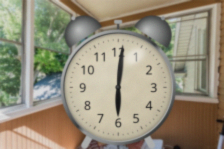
6 h 01 min
